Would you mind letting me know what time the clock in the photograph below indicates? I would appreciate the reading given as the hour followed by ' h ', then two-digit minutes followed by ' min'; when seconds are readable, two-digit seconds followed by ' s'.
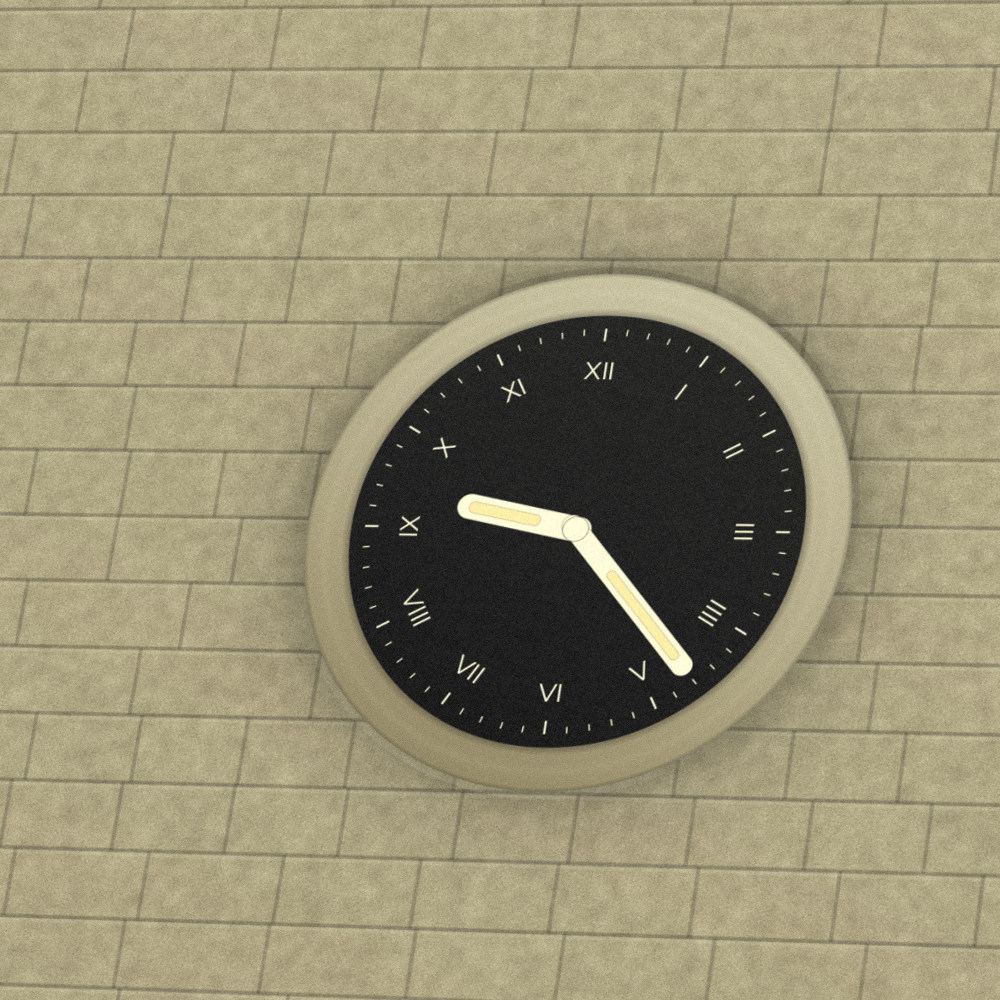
9 h 23 min
